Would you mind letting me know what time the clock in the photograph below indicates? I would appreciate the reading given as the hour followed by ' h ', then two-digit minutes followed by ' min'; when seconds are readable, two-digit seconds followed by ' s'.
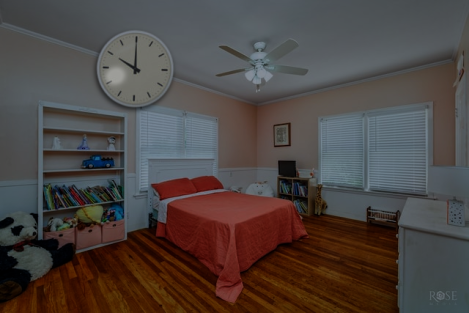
10 h 00 min
